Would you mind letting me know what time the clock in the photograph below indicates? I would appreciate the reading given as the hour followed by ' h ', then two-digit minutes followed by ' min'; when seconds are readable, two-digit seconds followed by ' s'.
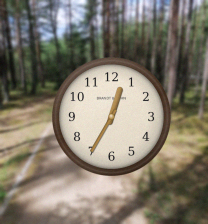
12 h 35 min
